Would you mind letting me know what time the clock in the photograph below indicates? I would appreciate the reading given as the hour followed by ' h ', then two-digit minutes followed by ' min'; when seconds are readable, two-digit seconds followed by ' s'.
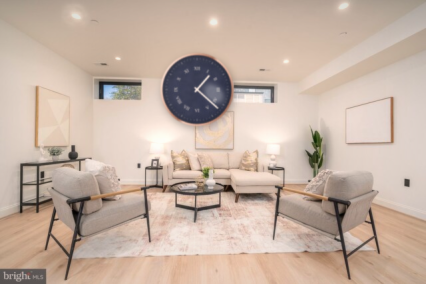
1 h 22 min
